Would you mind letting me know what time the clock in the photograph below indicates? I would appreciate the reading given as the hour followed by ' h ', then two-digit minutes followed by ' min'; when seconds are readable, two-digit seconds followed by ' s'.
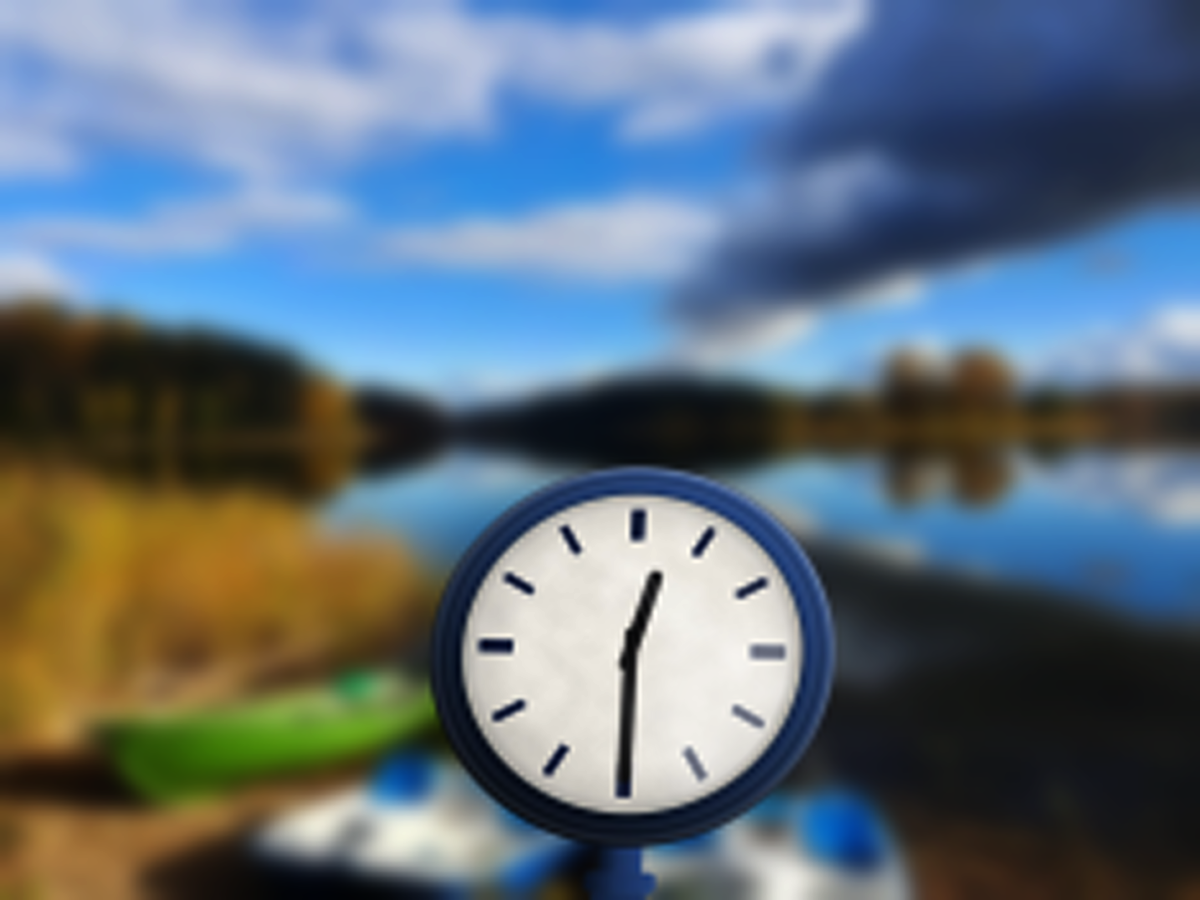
12 h 30 min
